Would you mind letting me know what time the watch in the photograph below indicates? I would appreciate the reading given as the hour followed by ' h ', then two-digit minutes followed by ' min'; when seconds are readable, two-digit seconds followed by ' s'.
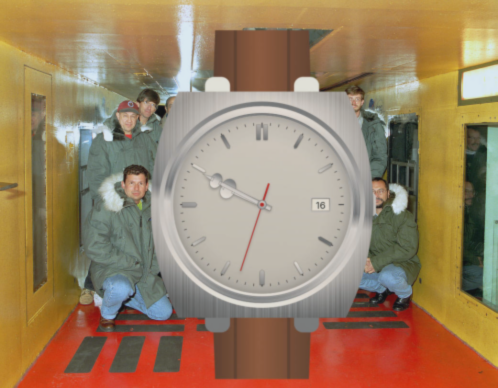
9 h 49 min 33 s
